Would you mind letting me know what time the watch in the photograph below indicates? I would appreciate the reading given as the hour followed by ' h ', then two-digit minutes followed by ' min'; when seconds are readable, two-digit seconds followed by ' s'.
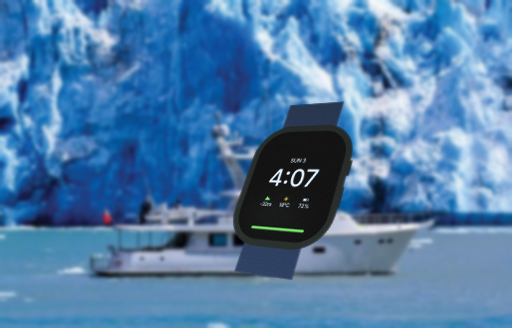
4 h 07 min
